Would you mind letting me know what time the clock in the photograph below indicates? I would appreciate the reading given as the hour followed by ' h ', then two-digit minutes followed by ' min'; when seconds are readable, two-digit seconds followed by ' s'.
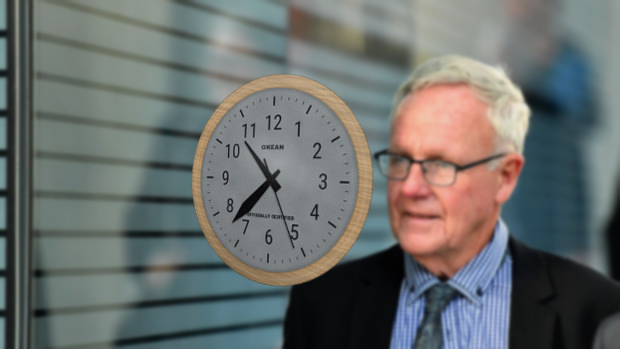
10 h 37 min 26 s
